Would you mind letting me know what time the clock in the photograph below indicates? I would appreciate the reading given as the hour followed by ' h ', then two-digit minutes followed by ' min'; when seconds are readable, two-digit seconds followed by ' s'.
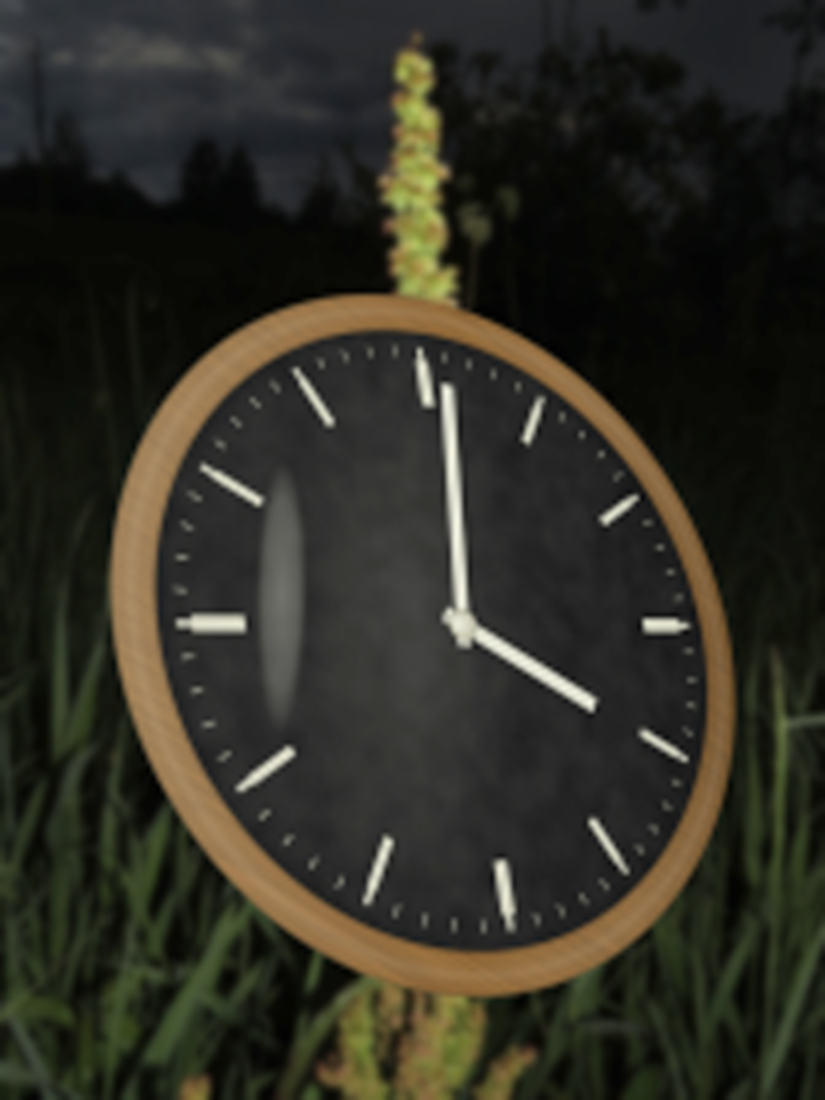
4 h 01 min
